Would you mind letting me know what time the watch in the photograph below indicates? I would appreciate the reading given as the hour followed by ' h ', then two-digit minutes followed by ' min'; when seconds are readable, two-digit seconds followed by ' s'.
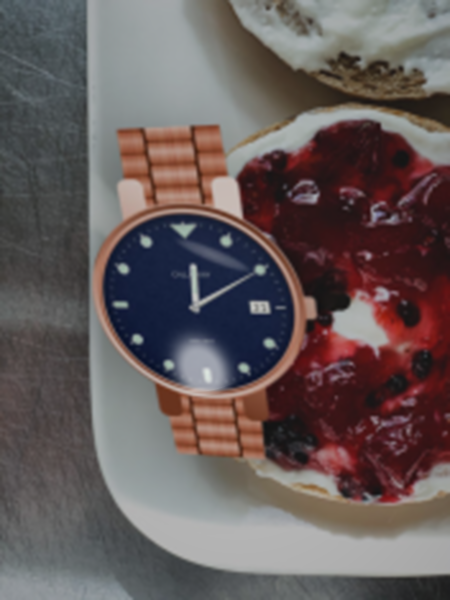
12 h 10 min
